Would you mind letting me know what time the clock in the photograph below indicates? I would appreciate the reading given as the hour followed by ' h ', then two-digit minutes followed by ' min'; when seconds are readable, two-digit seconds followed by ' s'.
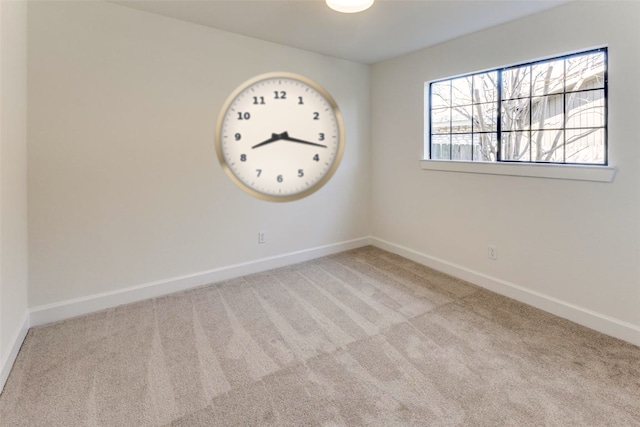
8 h 17 min
